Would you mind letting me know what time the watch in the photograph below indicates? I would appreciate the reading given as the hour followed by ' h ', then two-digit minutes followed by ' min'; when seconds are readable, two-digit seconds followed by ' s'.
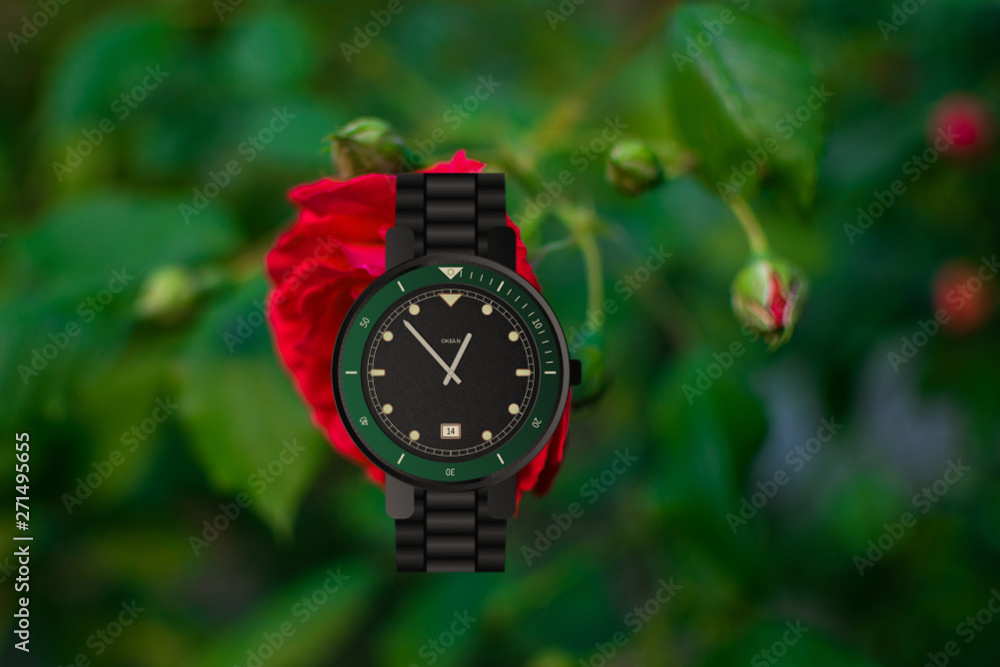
12 h 53 min
